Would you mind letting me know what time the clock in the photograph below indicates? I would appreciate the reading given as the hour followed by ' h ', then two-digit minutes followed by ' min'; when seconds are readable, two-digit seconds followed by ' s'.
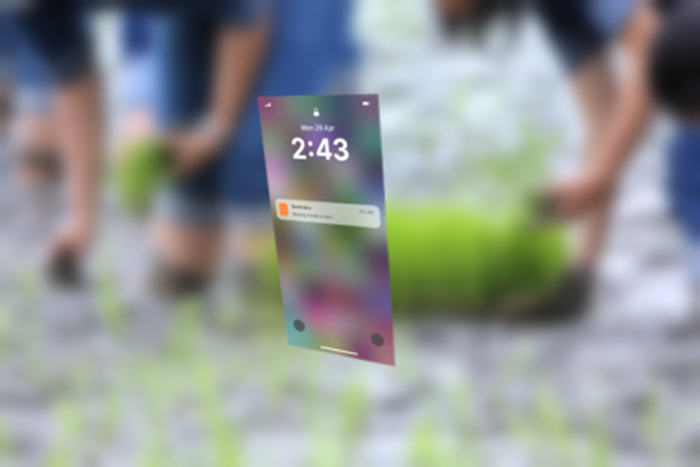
2 h 43 min
